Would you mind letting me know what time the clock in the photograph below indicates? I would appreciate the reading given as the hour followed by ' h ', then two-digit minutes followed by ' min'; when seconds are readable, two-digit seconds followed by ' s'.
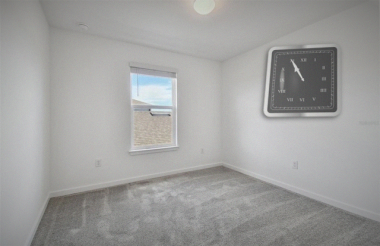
10 h 55 min
